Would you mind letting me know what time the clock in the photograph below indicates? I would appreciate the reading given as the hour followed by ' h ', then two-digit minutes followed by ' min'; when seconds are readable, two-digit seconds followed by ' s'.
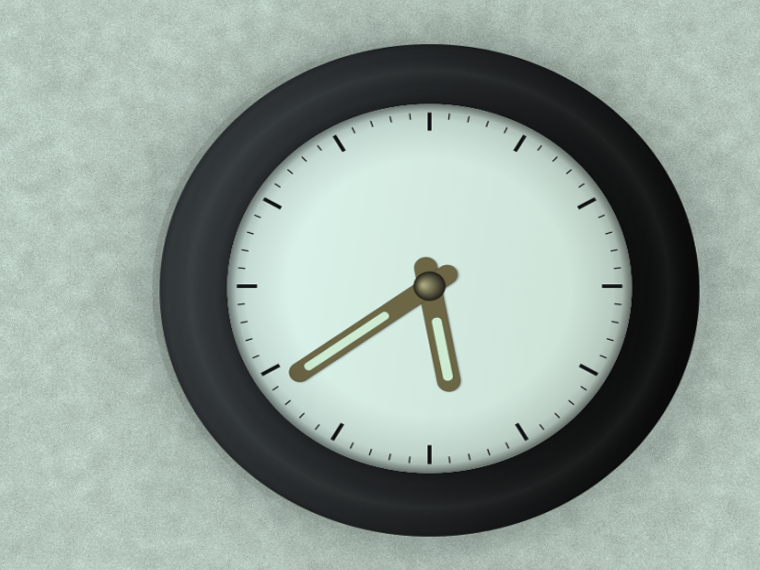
5 h 39 min
